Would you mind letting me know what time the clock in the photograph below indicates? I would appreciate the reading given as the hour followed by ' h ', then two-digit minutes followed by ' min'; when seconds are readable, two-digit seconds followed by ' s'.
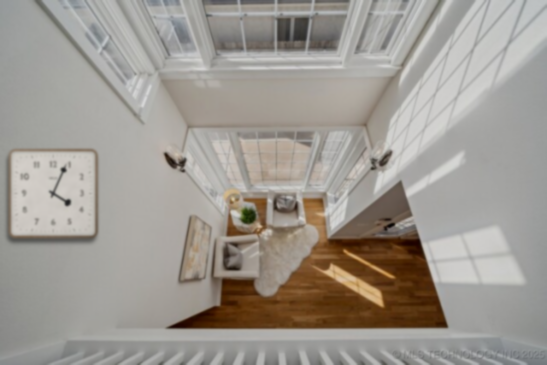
4 h 04 min
